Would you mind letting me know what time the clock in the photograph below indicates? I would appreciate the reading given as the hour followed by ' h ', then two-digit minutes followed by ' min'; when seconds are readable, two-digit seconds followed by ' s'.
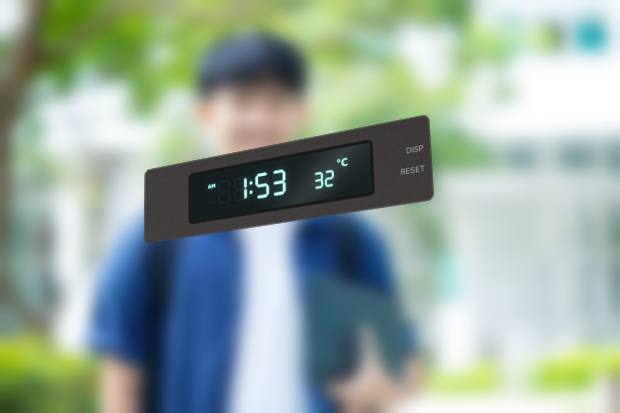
1 h 53 min
